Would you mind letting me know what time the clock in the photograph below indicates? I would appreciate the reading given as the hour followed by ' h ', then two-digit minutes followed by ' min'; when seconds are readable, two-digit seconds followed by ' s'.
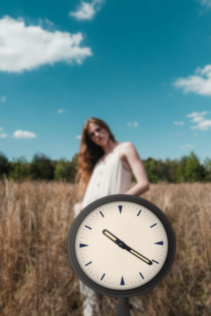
10 h 21 min
